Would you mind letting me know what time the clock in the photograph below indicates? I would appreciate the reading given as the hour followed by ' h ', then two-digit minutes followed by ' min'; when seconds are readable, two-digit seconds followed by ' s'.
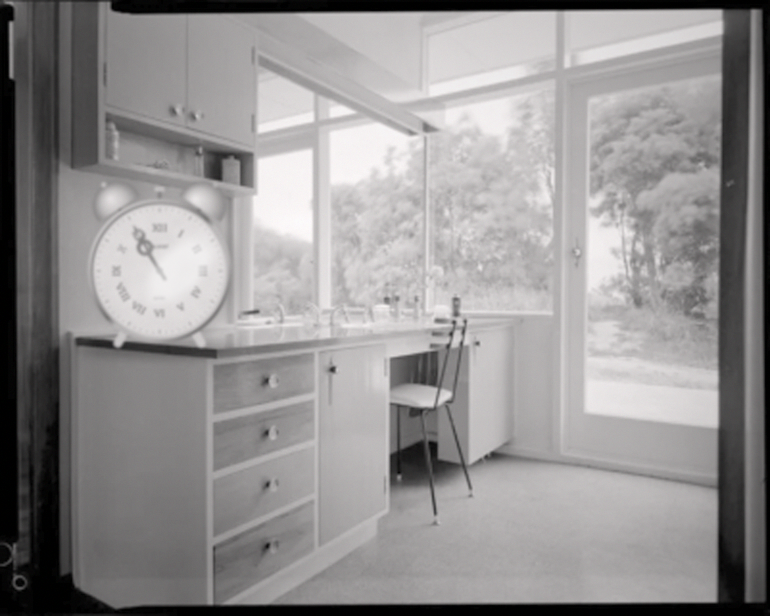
10 h 55 min
